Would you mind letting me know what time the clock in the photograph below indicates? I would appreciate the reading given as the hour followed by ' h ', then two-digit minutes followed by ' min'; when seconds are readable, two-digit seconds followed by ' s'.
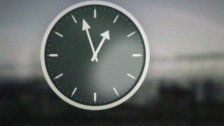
12 h 57 min
